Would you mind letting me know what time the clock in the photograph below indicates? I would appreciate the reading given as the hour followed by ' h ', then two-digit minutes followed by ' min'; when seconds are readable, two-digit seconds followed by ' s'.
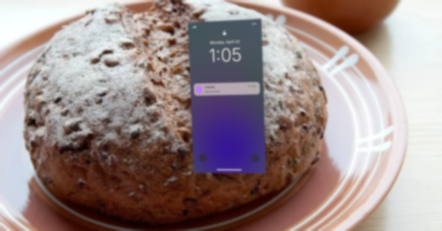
1 h 05 min
